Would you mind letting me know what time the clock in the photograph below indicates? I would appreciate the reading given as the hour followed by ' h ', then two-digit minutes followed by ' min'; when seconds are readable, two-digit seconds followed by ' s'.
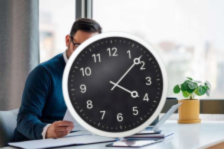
4 h 08 min
